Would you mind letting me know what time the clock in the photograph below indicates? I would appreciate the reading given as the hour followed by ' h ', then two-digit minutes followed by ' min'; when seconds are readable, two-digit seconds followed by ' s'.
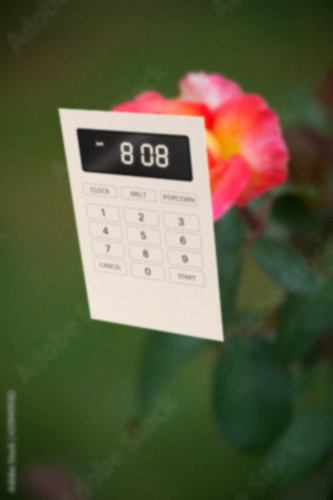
8 h 08 min
